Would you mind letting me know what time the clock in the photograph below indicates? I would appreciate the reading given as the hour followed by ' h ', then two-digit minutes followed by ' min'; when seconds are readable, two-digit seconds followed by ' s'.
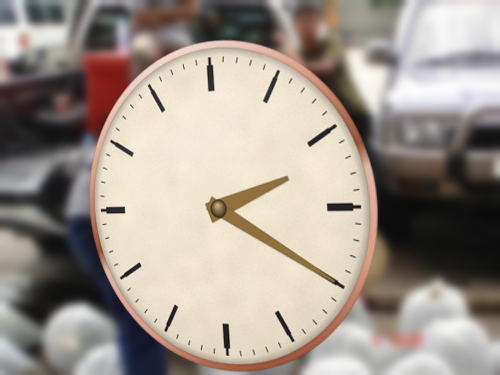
2 h 20 min
